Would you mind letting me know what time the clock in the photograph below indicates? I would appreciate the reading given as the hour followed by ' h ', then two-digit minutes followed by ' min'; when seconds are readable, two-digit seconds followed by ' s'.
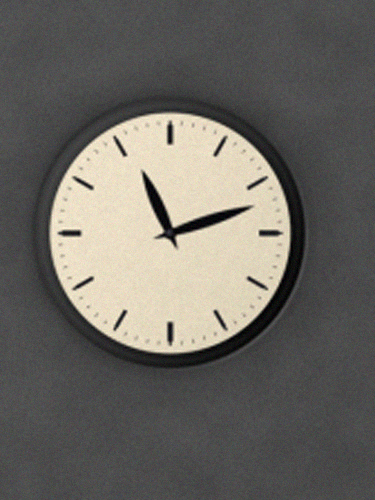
11 h 12 min
